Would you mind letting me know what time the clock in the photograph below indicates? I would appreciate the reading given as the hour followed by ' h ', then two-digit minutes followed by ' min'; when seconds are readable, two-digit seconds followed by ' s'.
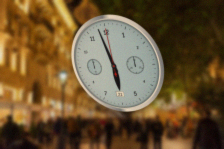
5 h 58 min
